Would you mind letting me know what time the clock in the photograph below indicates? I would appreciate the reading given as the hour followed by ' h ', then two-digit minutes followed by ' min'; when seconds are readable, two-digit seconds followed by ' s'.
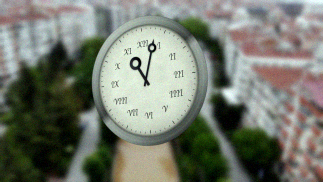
11 h 03 min
